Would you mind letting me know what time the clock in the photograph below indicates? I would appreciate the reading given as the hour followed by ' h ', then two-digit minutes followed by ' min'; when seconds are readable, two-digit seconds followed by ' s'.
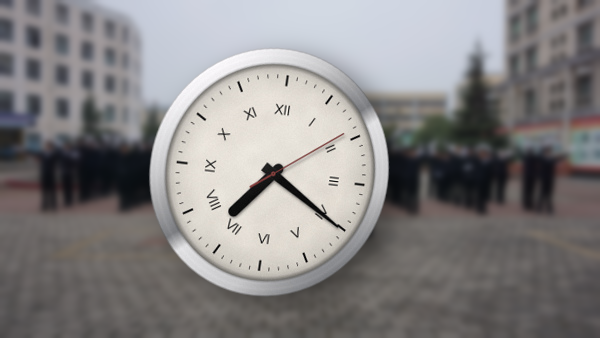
7 h 20 min 09 s
